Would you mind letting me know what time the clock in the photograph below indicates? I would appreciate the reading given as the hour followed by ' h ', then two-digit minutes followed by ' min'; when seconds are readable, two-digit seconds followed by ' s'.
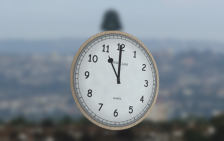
11 h 00 min
